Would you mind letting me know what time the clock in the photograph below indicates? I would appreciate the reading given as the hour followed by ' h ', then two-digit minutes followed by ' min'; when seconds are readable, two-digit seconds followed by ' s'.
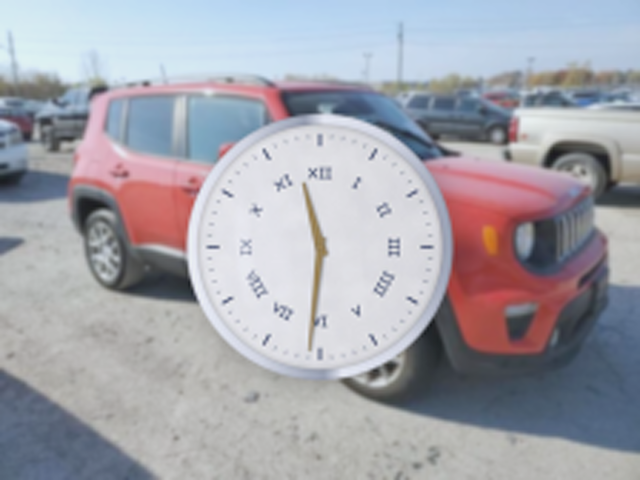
11 h 31 min
